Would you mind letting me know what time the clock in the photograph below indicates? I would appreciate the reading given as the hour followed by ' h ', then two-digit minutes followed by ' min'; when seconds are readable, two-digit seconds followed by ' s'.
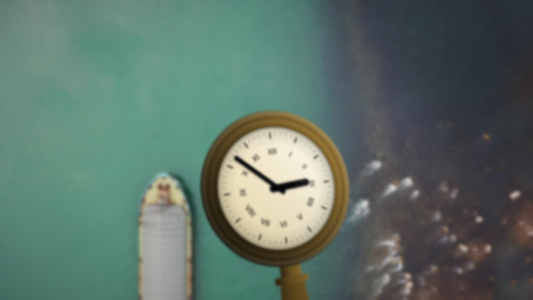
2 h 52 min
